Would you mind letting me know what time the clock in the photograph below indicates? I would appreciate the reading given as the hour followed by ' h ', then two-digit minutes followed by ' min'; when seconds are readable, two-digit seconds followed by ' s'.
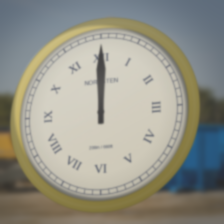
12 h 00 min
